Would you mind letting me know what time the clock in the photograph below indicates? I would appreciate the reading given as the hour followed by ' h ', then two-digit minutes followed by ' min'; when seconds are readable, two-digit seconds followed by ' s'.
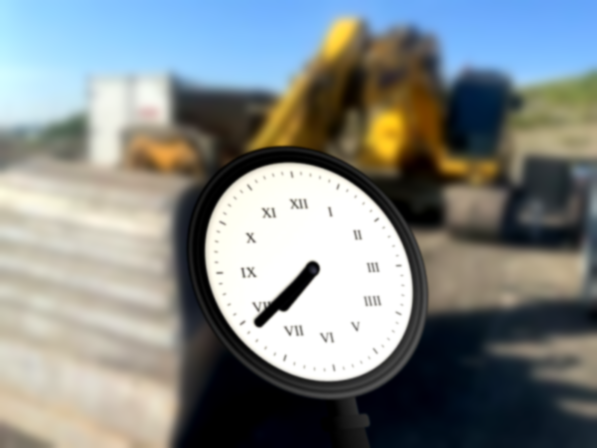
7 h 39 min
